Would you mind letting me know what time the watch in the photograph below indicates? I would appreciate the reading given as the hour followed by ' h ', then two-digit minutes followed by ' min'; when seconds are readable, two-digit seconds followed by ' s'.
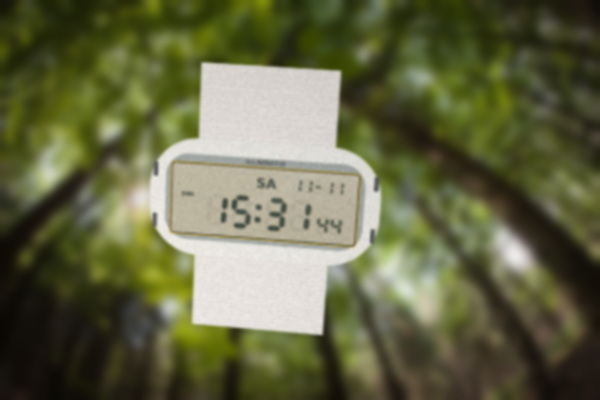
15 h 31 min 44 s
